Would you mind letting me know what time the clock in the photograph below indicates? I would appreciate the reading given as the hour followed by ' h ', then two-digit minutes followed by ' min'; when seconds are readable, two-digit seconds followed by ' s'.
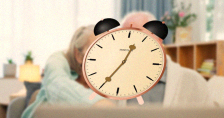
12 h 35 min
